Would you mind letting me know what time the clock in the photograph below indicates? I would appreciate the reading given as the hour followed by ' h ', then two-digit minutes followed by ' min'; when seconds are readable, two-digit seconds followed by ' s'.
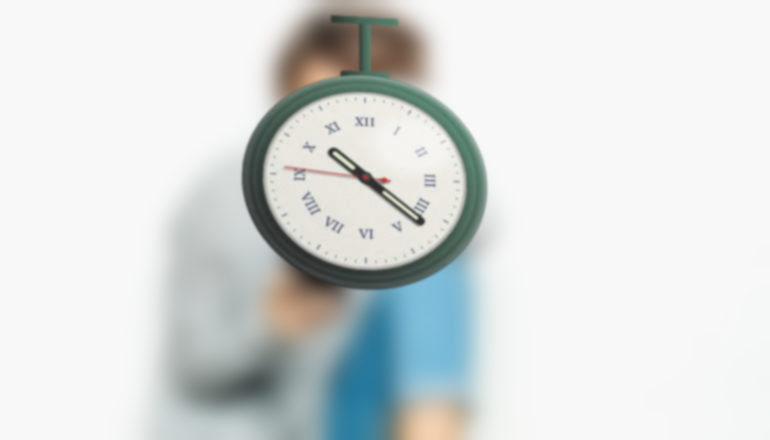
10 h 21 min 46 s
